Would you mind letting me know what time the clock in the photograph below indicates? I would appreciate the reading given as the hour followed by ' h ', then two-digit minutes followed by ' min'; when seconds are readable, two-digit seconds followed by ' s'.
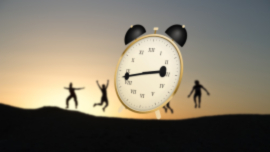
2 h 43 min
